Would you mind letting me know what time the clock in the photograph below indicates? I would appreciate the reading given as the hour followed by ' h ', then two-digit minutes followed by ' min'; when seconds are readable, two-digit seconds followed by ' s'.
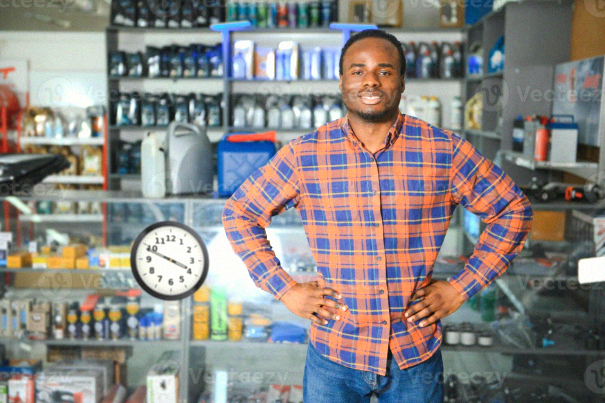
3 h 49 min
